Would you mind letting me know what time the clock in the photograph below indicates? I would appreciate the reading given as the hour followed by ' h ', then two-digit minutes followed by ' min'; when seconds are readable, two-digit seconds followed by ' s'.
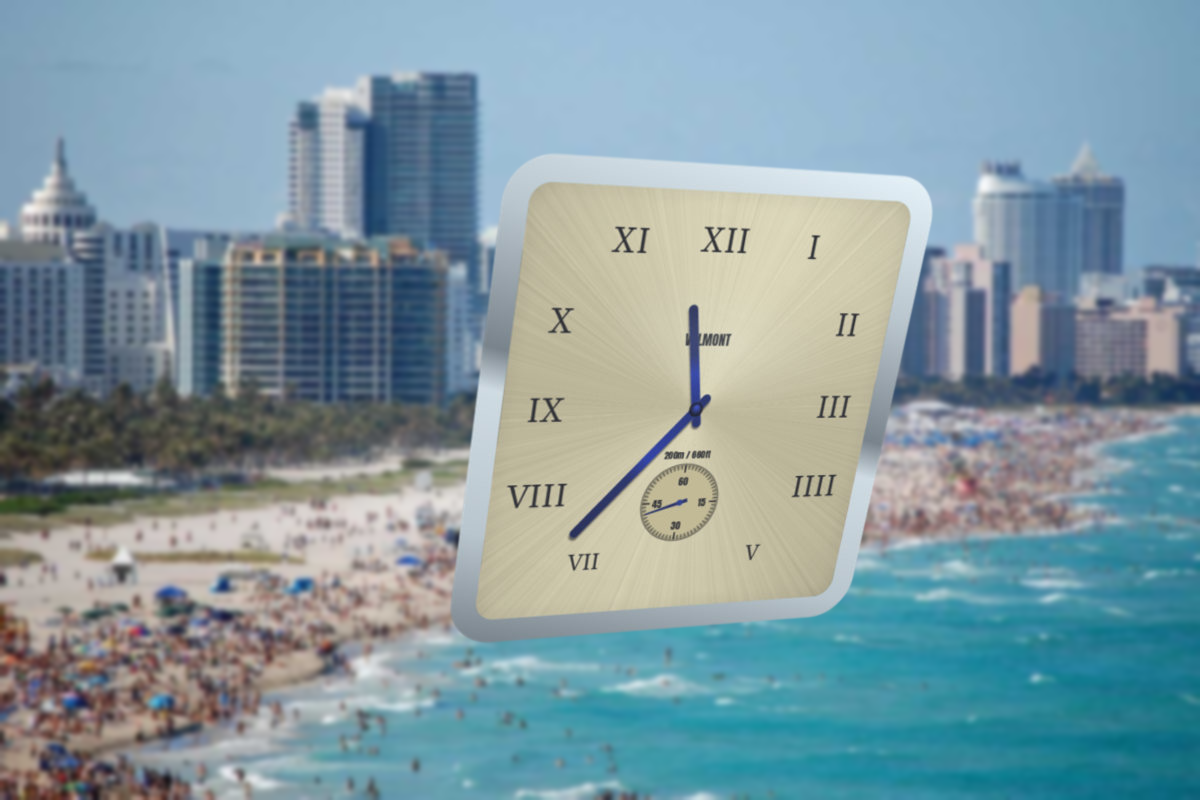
11 h 36 min 42 s
